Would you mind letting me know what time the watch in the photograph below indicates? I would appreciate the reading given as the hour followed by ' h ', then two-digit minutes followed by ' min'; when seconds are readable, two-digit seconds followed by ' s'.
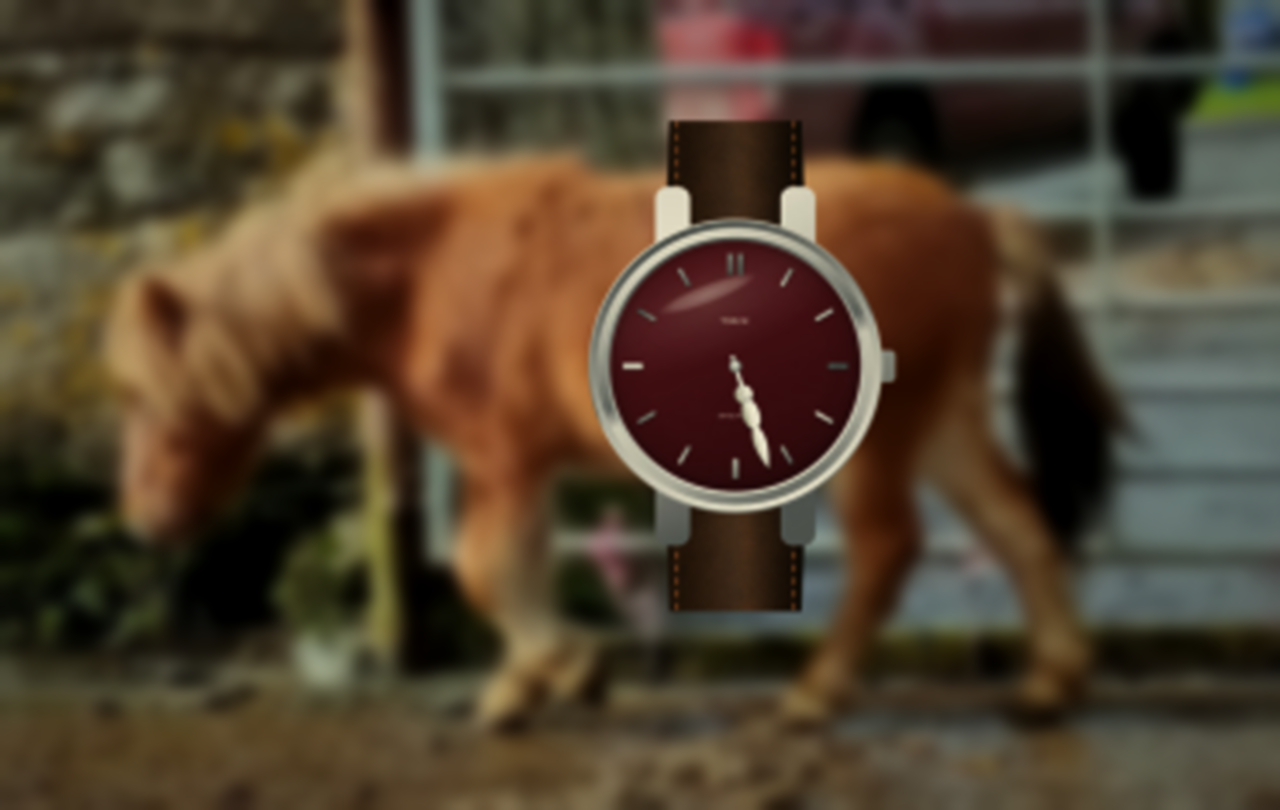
5 h 27 min
